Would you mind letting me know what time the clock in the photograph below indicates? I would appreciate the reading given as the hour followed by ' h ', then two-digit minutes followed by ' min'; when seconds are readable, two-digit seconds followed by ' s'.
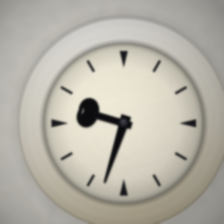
9 h 33 min
